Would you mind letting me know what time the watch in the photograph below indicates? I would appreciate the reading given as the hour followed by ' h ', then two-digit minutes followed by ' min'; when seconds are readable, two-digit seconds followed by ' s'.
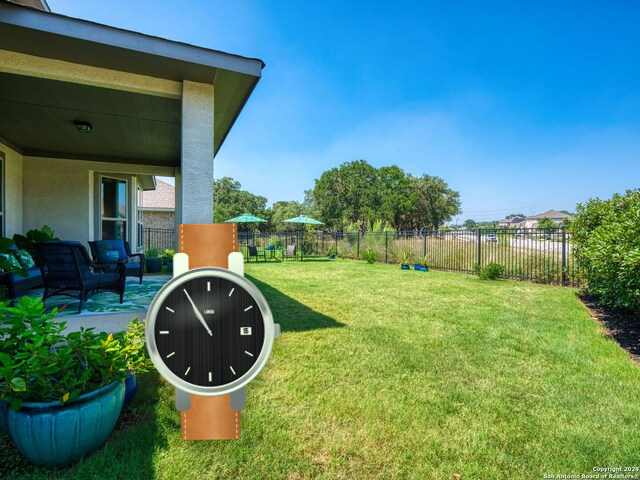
10 h 55 min
